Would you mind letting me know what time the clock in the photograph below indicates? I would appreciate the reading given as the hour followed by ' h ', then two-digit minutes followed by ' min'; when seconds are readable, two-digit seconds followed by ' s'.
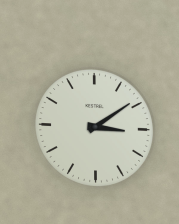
3 h 09 min
